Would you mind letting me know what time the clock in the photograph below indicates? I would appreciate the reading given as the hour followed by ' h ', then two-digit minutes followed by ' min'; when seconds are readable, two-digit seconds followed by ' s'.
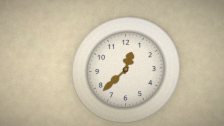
12 h 38 min
